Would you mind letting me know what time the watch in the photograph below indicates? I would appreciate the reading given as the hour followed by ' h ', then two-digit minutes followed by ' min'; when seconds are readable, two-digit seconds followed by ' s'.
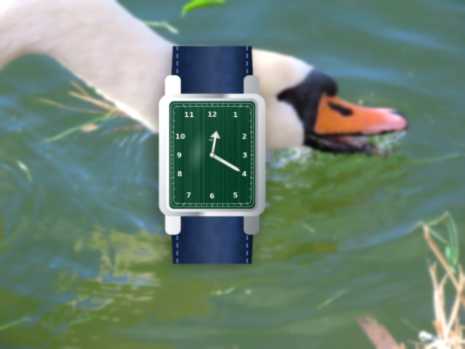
12 h 20 min
